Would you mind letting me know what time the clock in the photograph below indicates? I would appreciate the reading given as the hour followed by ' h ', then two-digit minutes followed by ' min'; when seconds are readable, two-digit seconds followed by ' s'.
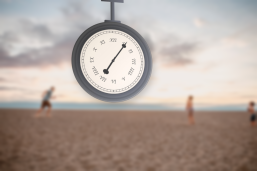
7 h 06 min
